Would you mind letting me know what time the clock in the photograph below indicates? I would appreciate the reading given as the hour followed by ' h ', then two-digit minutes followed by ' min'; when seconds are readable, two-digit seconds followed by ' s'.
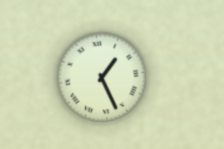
1 h 27 min
